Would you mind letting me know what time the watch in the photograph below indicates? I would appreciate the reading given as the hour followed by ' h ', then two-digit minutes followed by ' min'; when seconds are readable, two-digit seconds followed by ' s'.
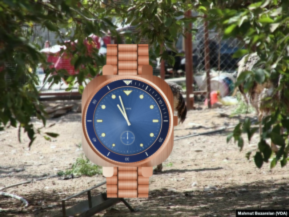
10 h 57 min
